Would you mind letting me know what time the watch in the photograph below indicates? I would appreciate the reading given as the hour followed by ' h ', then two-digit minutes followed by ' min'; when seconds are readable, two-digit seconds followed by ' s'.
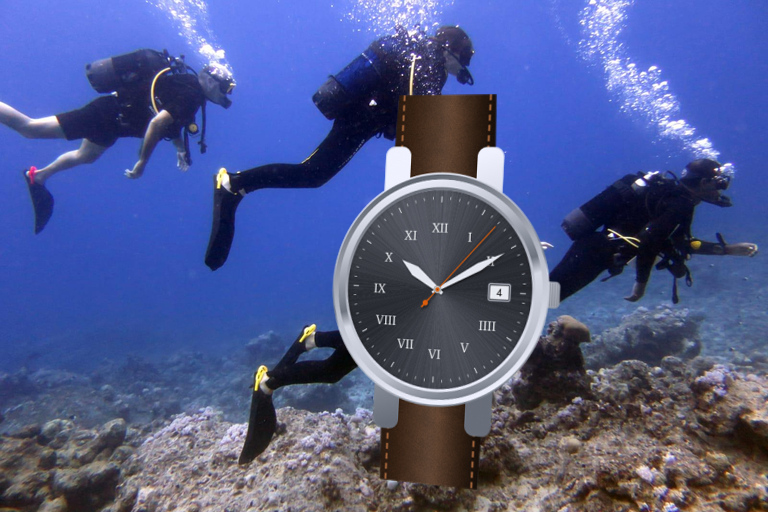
10 h 10 min 07 s
